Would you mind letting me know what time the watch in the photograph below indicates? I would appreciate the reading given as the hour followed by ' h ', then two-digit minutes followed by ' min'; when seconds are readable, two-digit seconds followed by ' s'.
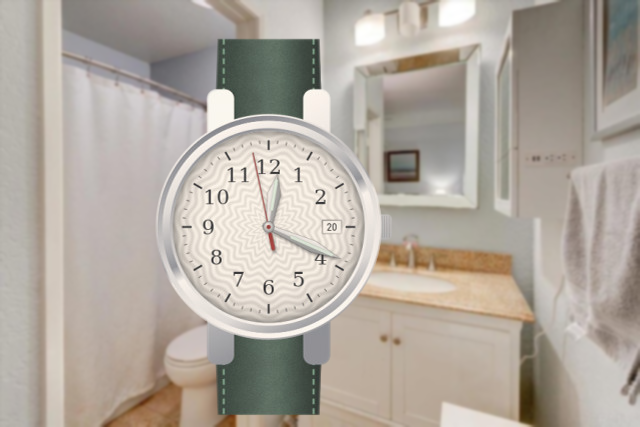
12 h 18 min 58 s
